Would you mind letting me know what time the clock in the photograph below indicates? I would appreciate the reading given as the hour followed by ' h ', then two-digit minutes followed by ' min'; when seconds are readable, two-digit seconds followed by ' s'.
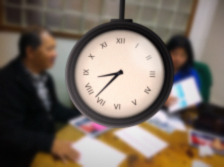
8 h 37 min
